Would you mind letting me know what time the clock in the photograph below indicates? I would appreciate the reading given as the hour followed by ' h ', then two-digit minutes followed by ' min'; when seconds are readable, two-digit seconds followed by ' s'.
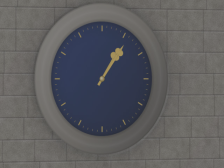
1 h 06 min
